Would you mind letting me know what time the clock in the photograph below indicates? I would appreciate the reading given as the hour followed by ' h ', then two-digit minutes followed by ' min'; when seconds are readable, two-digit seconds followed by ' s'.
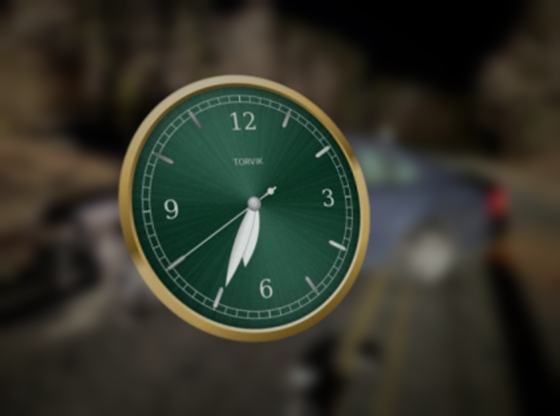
6 h 34 min 40 s
